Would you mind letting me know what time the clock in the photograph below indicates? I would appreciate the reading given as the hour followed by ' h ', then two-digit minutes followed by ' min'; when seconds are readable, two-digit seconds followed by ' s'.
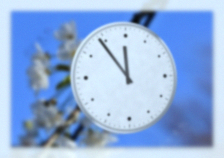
11 h 54 min
